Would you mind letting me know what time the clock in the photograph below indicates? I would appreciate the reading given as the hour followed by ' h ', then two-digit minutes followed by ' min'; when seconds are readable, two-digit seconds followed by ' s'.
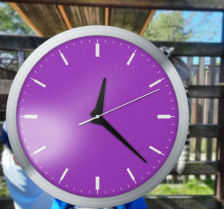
12 h 22 min 11 s
